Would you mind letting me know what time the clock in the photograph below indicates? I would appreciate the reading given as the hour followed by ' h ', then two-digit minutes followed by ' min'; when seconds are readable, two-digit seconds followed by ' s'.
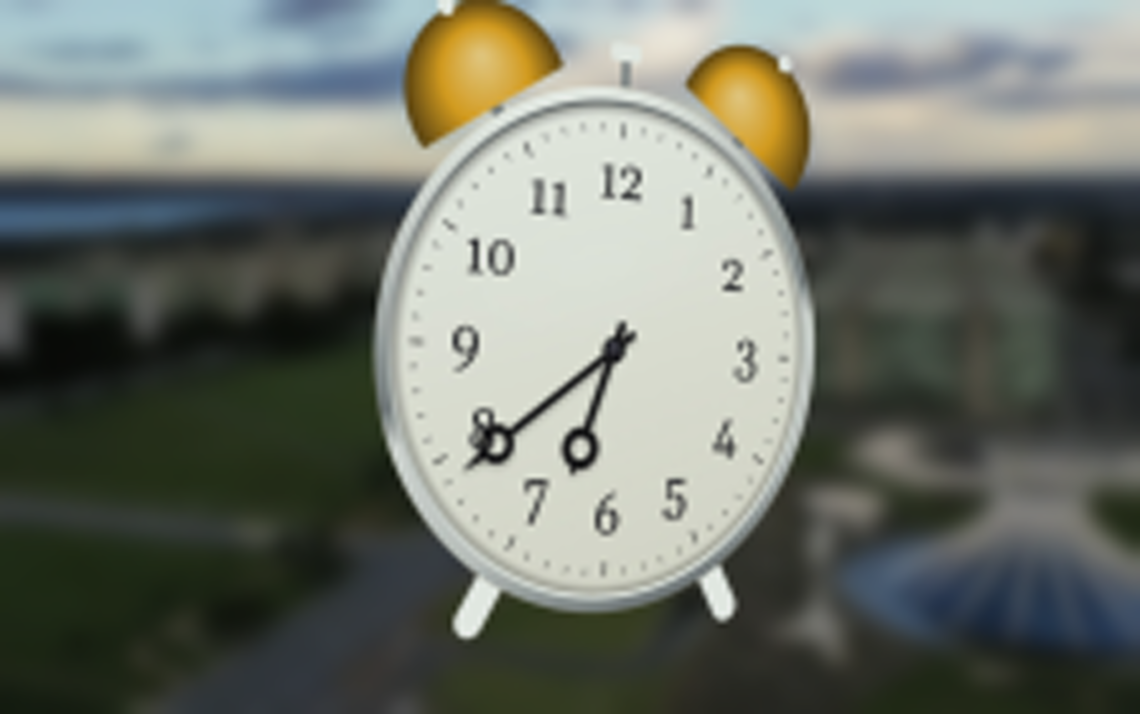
6 h 39 min
